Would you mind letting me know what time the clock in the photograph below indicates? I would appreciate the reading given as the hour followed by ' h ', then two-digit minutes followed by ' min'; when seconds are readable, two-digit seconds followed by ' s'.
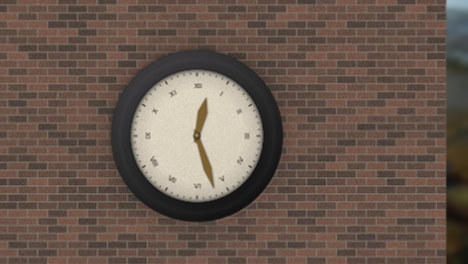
12 h 27 min
